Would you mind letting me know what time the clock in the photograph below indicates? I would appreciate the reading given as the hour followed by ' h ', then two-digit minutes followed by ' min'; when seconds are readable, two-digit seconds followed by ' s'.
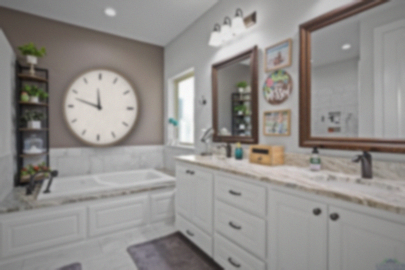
11 h 48 min
